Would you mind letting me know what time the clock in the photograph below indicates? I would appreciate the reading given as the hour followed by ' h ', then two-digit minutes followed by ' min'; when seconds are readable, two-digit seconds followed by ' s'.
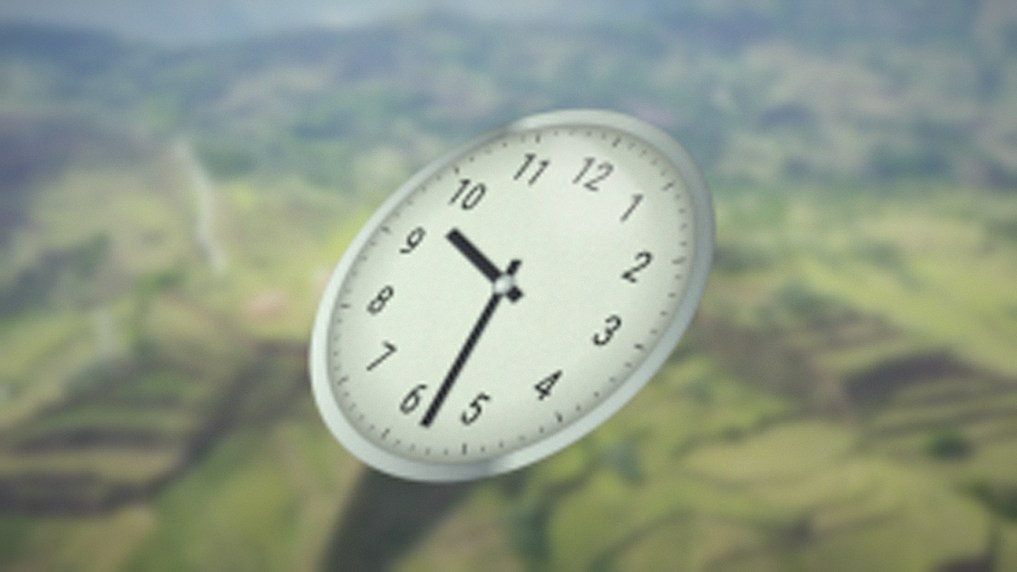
9 h 28 min
